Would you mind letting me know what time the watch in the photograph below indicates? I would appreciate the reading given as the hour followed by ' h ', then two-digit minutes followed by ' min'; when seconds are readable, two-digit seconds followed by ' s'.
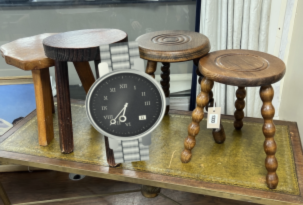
6 h 37 min
